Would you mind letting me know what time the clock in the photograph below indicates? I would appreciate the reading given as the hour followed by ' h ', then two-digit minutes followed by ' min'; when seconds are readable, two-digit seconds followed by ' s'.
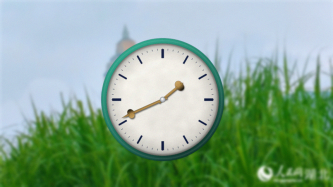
1 h 41 min
